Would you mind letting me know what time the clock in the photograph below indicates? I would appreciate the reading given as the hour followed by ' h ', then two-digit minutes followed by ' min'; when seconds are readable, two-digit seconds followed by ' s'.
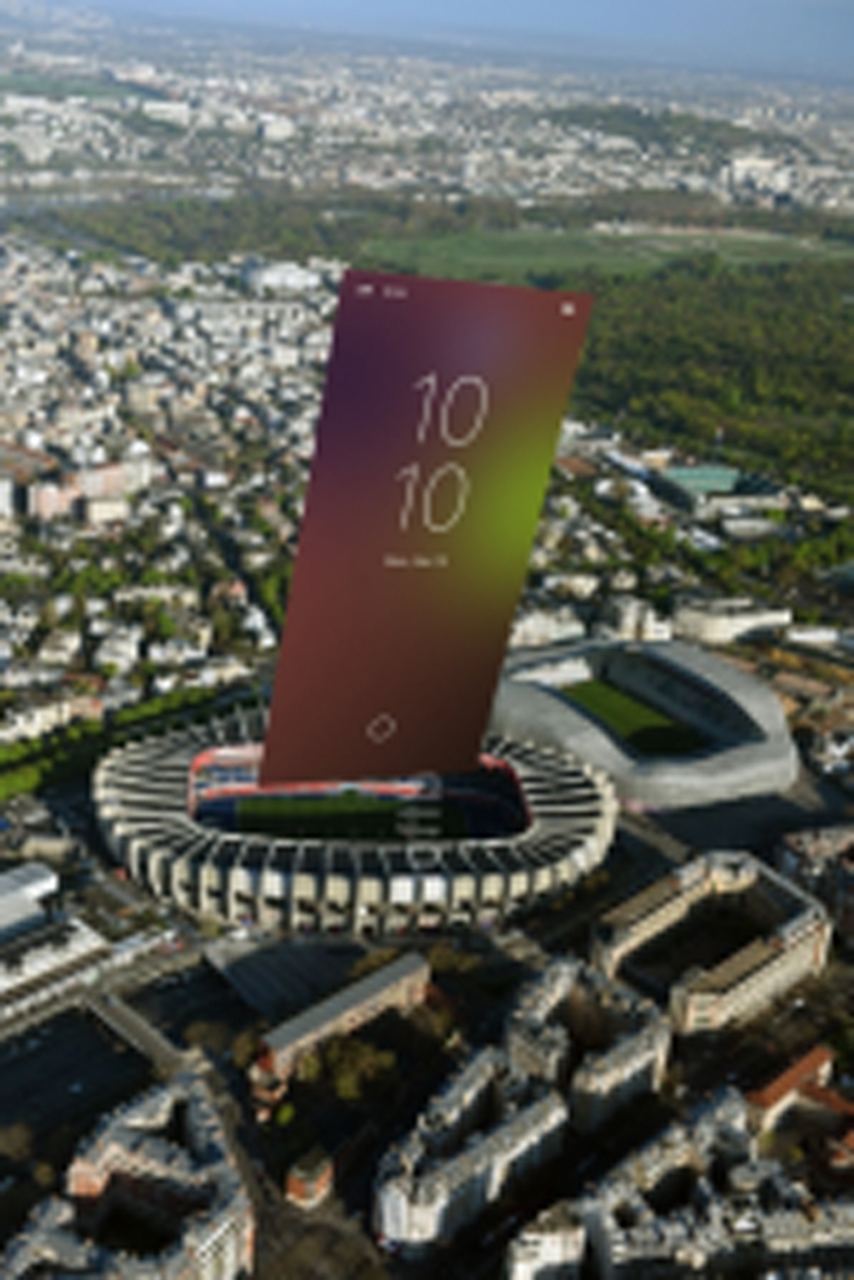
10 h 10 min
